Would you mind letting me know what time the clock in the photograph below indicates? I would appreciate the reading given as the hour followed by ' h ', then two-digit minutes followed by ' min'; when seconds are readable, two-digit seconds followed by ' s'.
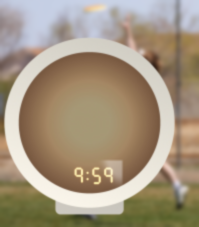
9 h 59 min
